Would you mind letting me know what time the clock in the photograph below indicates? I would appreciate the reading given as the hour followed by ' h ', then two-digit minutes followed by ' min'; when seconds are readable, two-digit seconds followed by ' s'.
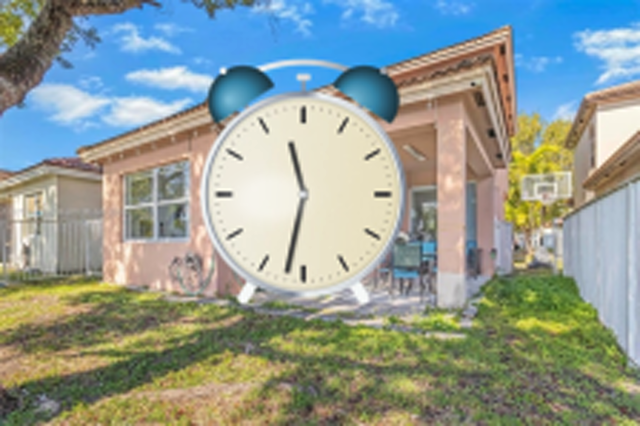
11 h 32 min
